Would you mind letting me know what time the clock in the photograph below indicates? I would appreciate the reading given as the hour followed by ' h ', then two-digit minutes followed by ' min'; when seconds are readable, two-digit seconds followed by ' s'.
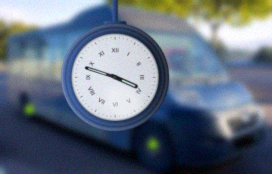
3 h 48 min
